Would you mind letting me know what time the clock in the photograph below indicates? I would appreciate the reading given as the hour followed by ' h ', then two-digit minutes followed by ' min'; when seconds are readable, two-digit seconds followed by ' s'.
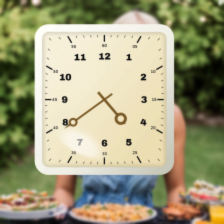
4 h 39 min
